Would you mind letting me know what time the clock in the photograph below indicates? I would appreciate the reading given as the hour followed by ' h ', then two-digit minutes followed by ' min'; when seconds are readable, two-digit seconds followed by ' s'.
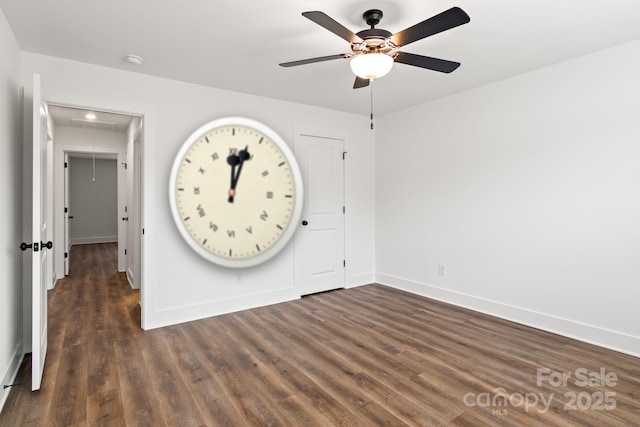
12 h 03 min
